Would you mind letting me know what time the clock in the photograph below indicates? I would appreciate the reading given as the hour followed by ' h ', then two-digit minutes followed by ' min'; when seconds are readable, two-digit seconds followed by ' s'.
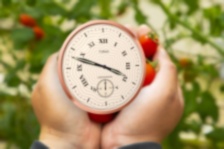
3 h 48 min
